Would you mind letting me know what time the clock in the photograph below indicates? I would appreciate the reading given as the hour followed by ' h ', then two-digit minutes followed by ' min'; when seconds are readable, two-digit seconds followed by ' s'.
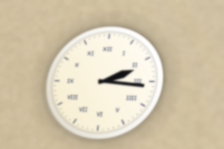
2 h 16 min
